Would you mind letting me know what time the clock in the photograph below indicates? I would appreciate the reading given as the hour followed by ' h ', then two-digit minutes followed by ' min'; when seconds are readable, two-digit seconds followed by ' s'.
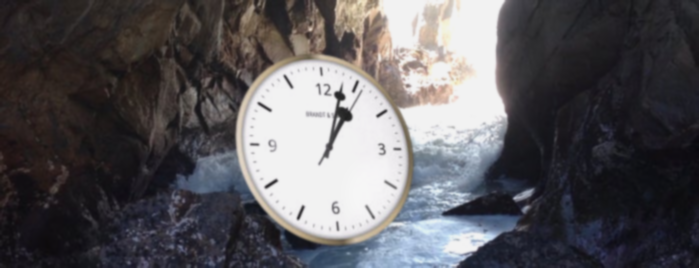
1 h 03 min 06 s
